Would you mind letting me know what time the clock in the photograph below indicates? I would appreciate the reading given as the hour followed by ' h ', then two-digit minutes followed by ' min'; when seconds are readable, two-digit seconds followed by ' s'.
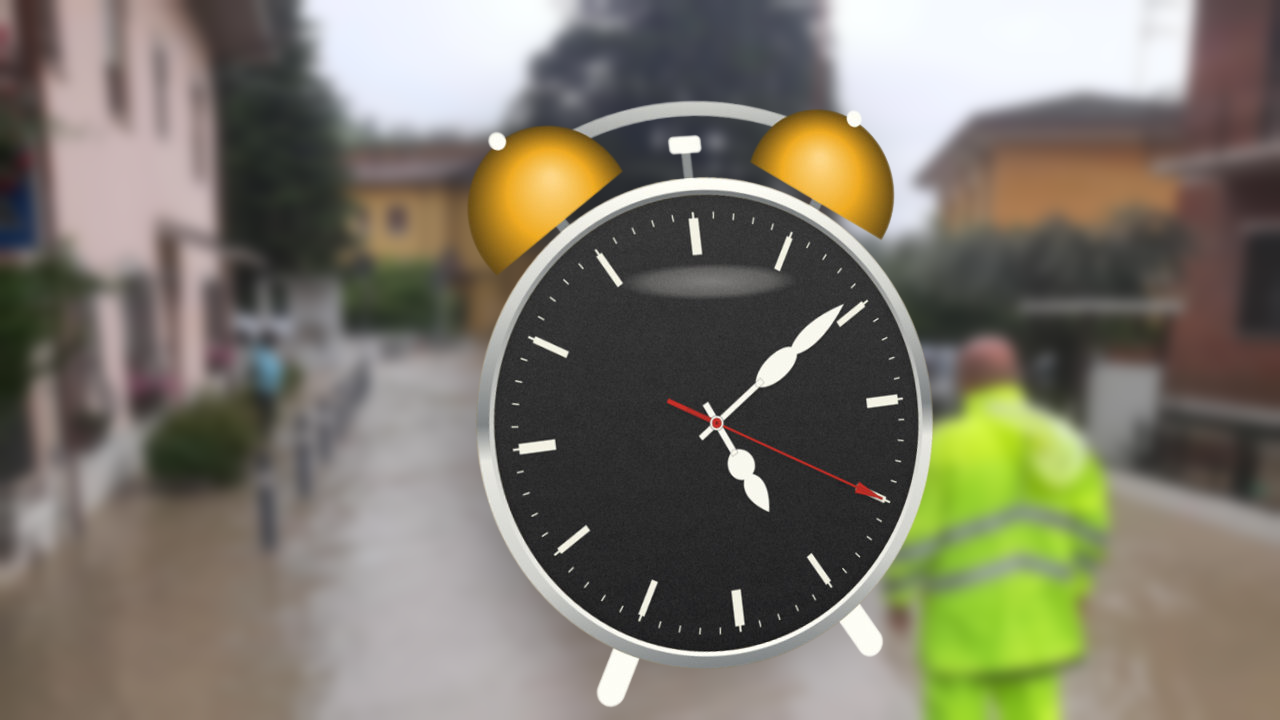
5 h 09 min 20 s
